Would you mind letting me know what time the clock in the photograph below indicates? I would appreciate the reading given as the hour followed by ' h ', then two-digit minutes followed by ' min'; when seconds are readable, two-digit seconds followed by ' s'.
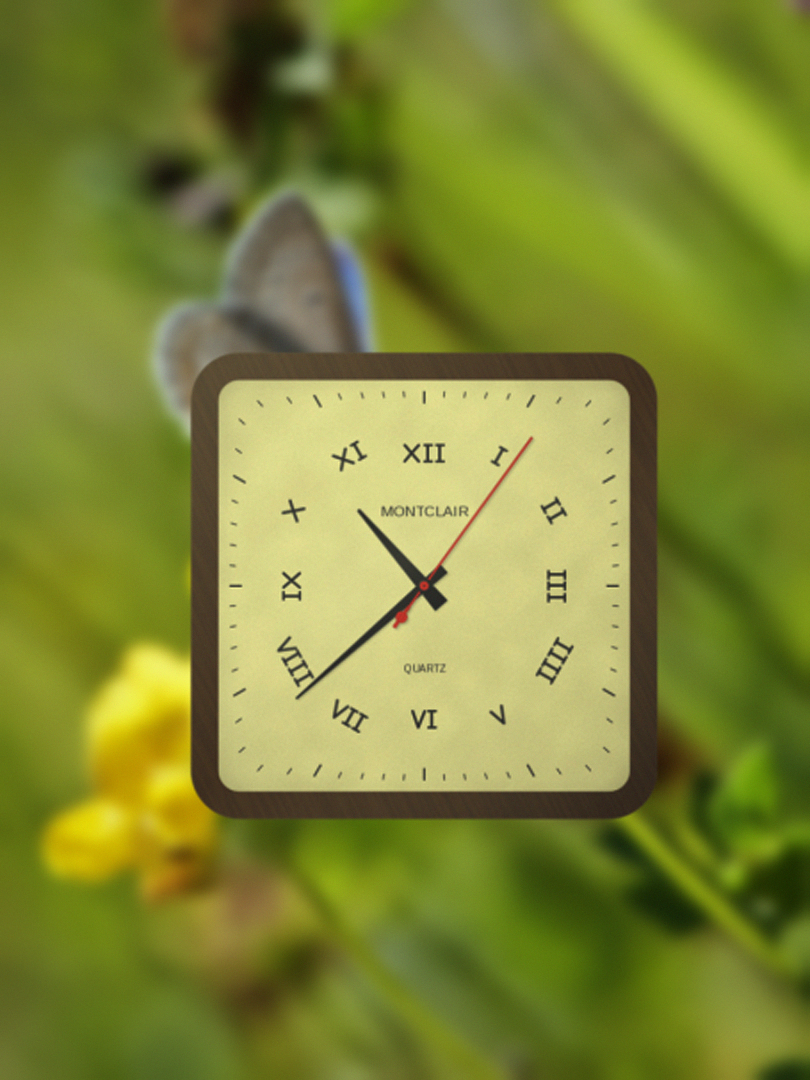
10 h 38 min 06 s
